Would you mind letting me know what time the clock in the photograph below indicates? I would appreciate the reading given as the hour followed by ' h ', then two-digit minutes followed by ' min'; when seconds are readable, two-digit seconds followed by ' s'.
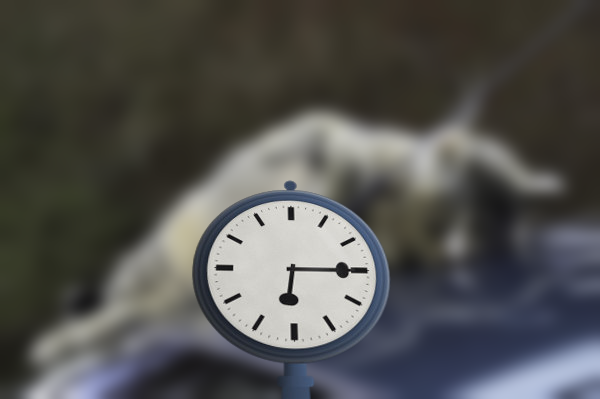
6 h 15 min
